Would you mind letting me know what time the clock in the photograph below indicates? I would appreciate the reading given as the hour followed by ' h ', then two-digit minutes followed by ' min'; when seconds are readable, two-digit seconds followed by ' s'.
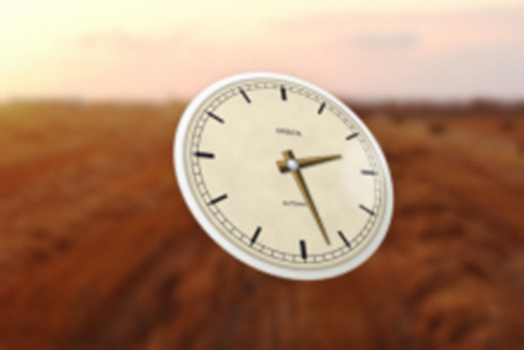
2 h 27 min
